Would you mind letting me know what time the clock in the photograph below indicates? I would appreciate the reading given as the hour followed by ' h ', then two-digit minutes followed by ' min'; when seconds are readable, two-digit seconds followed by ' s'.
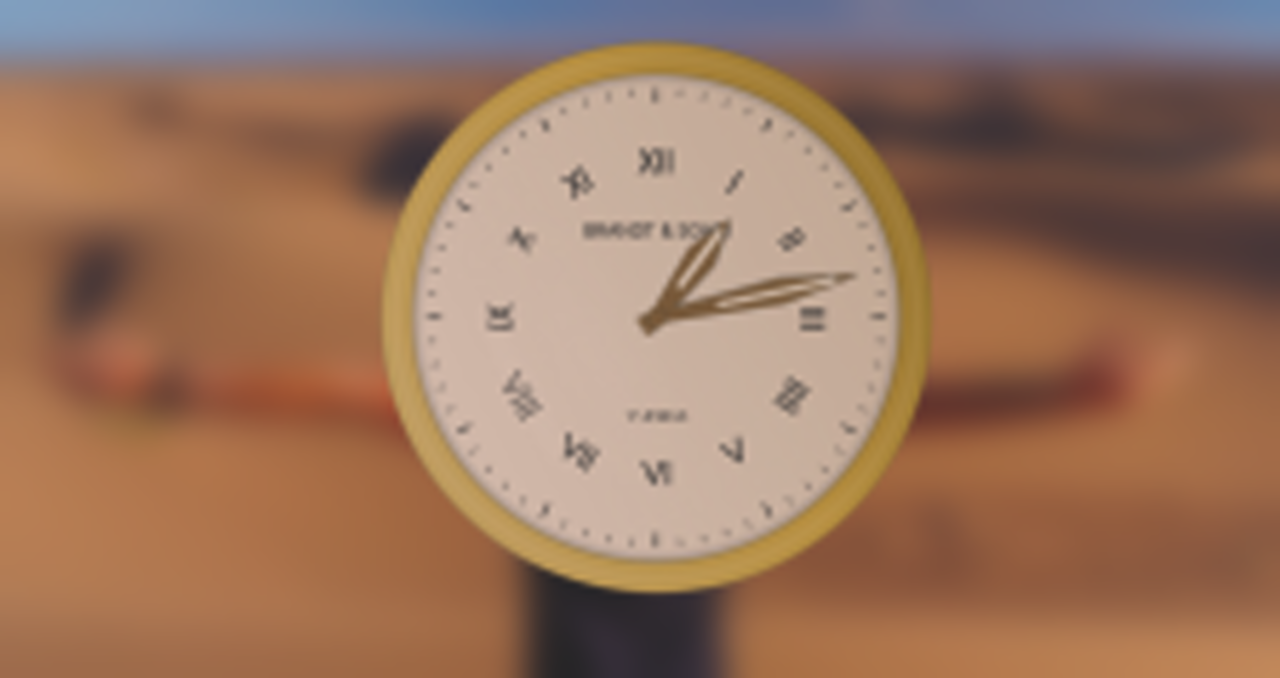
1 h 13 min
